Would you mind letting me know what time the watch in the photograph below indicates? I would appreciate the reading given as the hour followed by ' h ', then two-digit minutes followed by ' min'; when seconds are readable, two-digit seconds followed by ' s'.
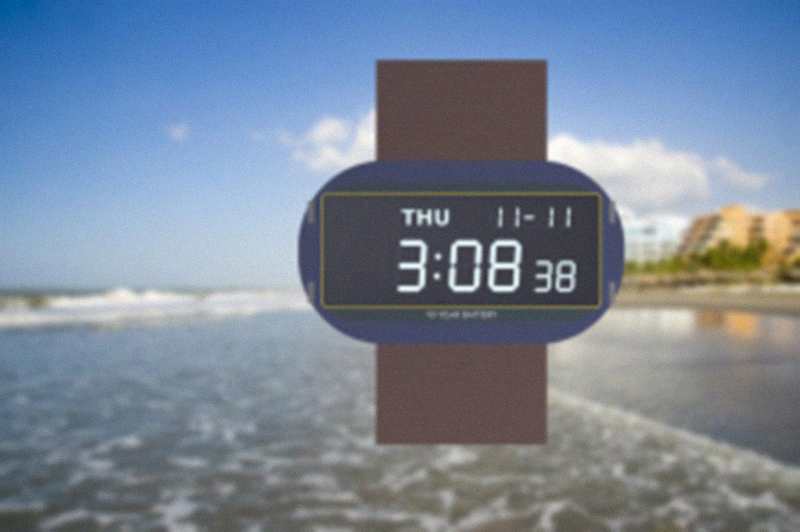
3 h 08 min 38 s
